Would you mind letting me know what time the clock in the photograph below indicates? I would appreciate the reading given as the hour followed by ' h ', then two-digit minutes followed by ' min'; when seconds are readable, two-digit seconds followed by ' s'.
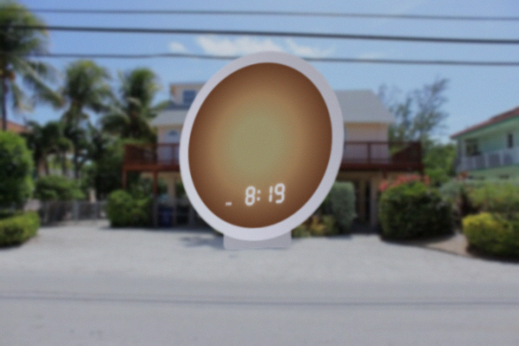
8 h 19 min
